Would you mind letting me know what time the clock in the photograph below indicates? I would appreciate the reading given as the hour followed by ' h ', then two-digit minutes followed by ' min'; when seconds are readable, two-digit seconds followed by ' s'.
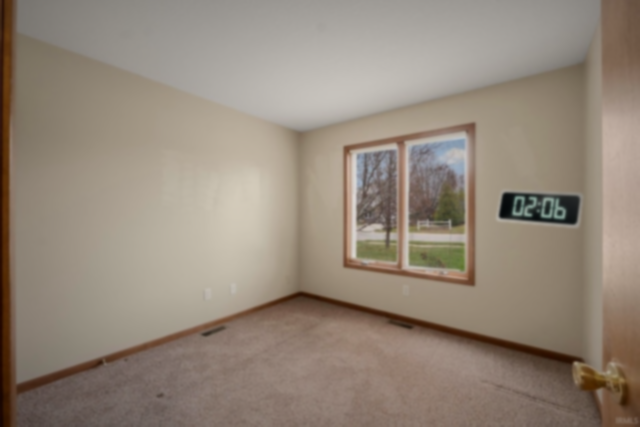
2 h 06 min
